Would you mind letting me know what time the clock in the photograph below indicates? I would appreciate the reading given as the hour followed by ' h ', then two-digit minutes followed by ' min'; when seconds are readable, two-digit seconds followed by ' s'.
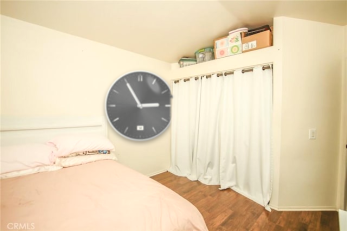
2 h 55 min
